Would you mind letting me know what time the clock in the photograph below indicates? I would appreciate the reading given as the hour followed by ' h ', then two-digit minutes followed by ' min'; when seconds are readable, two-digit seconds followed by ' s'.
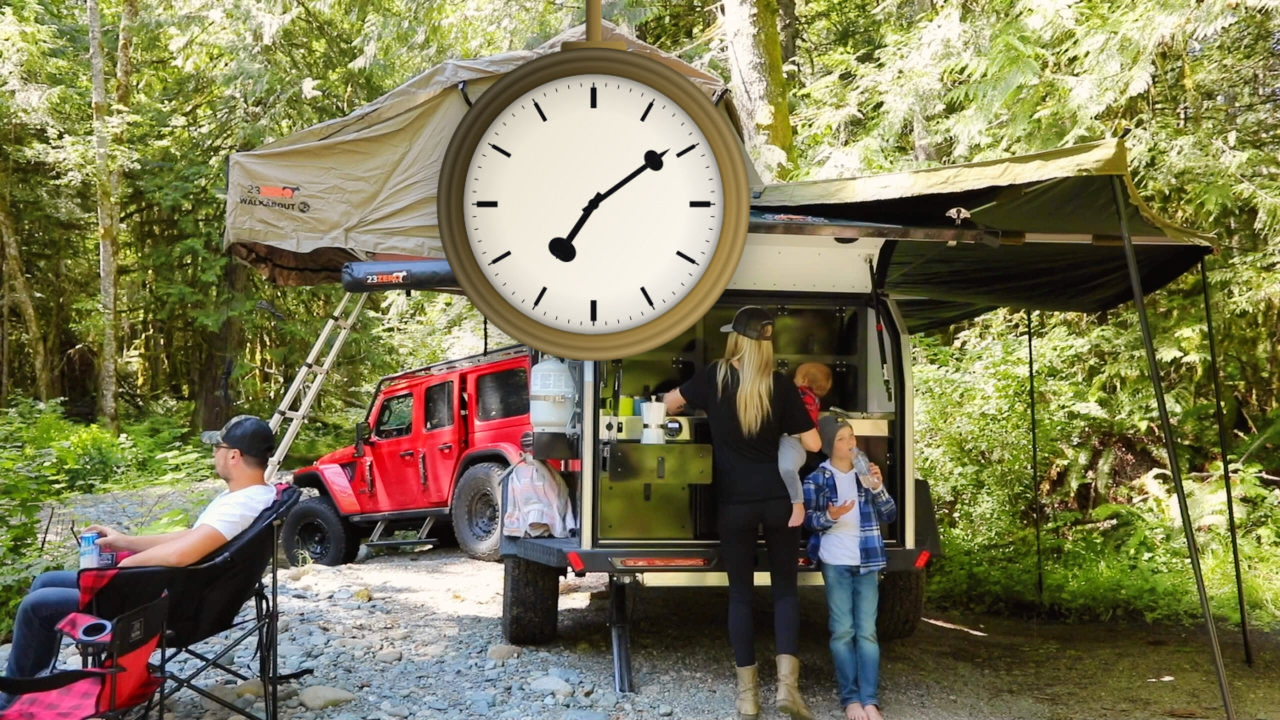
7 h 09 min
